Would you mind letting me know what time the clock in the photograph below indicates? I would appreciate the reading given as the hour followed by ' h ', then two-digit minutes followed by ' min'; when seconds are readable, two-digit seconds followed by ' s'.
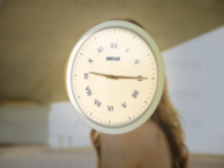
9 h 15 min
